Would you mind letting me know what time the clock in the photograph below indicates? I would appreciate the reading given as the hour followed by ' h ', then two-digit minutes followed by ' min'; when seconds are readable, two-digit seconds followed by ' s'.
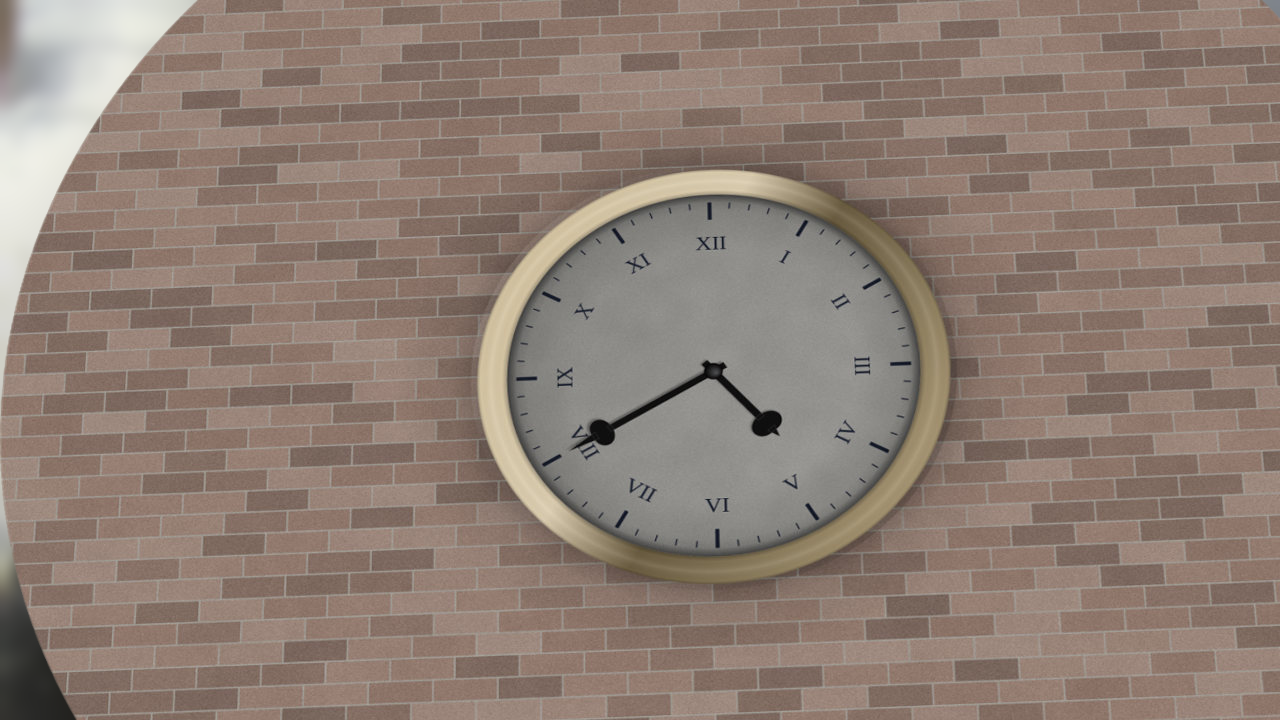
4 h 40 min
